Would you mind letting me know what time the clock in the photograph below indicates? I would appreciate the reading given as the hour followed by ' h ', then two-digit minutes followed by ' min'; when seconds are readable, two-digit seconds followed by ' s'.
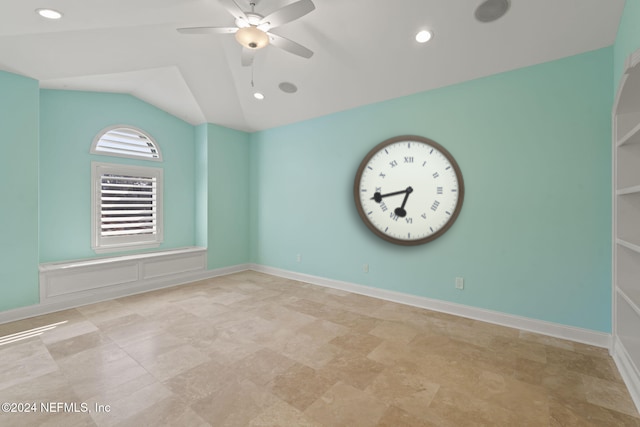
6 h 43 min
